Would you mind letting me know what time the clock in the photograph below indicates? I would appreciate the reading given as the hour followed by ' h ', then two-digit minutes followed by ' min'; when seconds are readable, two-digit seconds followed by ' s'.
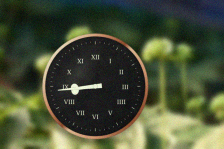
8 h 44 min
